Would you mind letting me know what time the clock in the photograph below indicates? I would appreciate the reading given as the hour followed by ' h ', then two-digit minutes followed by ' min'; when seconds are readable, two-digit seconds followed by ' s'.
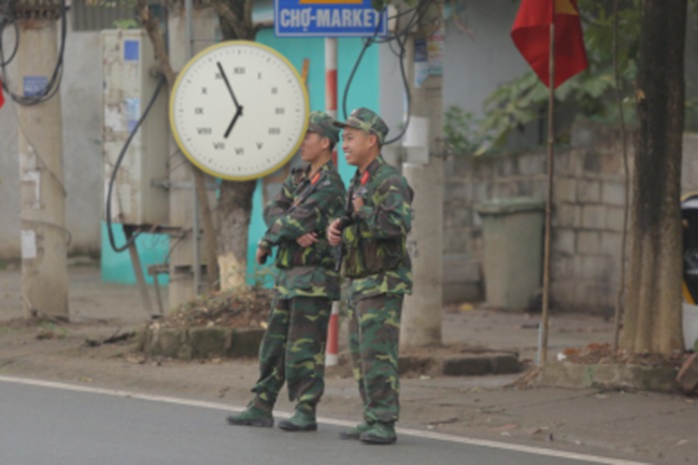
6 h 56 min
